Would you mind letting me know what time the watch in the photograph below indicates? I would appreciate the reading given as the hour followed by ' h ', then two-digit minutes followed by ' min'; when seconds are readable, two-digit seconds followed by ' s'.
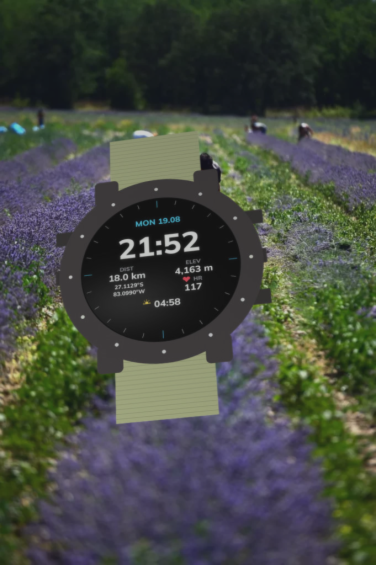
21 h 52 min
